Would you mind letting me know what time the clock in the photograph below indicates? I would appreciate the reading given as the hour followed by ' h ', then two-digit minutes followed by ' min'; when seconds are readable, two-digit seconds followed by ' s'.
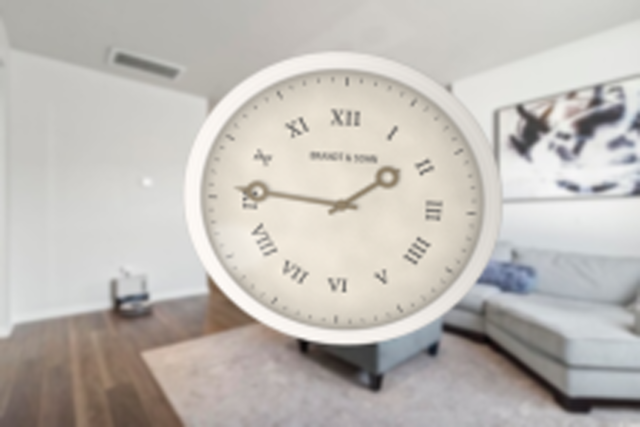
1 h 46 min
